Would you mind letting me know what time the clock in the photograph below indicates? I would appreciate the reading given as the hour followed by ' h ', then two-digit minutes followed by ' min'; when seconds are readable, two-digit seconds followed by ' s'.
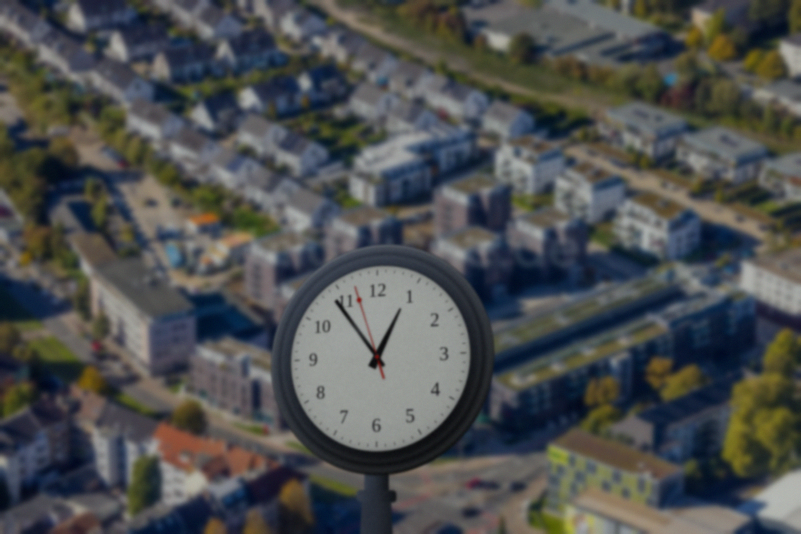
12 h 53 min 57 s
